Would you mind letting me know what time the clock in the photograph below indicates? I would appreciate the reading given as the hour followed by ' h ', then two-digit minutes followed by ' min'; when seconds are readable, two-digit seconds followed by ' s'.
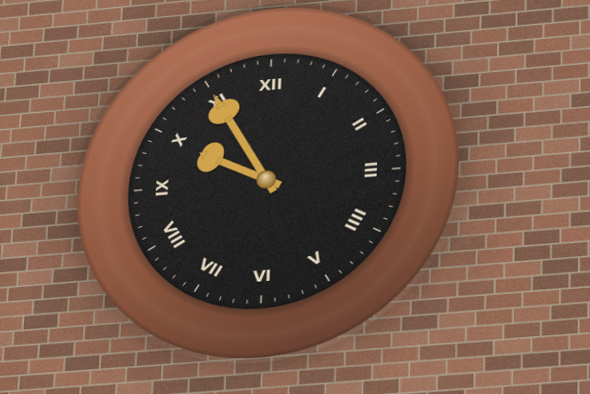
9 h 55 min
